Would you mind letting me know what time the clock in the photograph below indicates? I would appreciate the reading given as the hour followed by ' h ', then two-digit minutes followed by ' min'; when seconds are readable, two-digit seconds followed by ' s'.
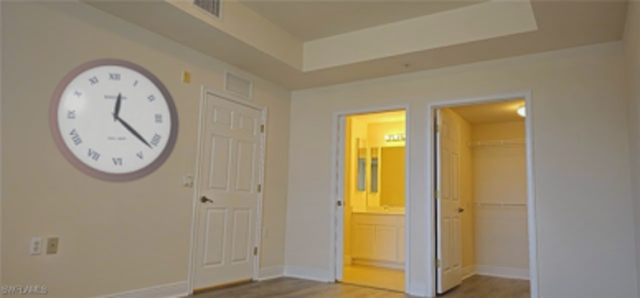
12 h 22 min
